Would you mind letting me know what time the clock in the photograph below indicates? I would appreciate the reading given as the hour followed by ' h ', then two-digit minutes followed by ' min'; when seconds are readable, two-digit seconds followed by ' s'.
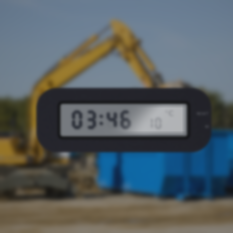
3 h 46 min
